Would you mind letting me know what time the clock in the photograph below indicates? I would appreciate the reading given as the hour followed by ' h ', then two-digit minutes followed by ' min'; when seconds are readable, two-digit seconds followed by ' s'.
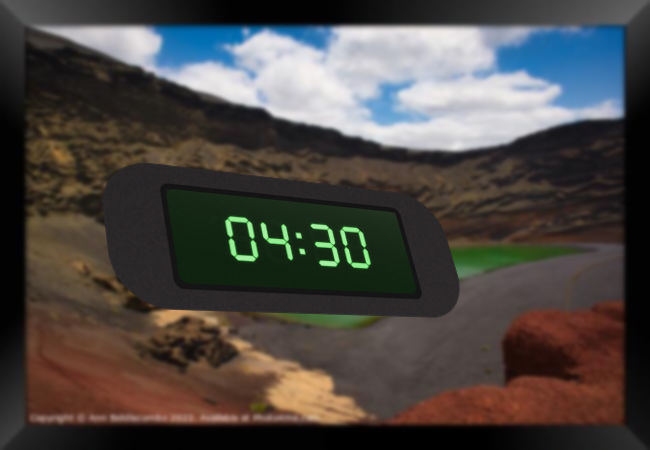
4 h 30 min
